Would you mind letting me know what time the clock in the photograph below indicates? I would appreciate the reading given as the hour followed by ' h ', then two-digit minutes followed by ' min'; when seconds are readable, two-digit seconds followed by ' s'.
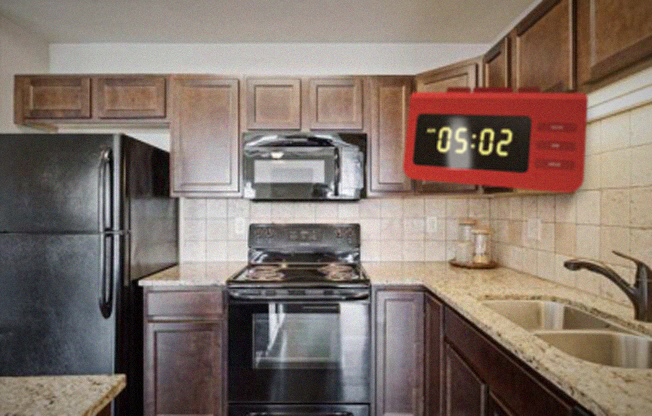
5 h 02 min
